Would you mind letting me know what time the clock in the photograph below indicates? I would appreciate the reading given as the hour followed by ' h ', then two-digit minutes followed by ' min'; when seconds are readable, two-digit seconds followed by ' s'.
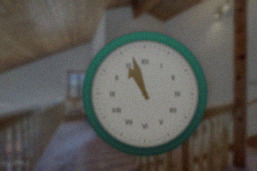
10 h 57 min
